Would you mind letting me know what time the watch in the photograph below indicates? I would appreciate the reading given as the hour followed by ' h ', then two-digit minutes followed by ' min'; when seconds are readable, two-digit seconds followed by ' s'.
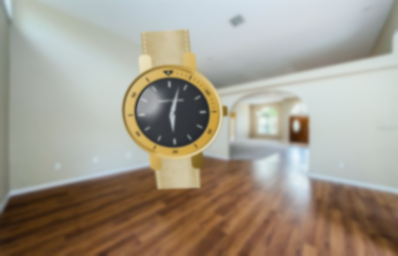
6 h 03 min
